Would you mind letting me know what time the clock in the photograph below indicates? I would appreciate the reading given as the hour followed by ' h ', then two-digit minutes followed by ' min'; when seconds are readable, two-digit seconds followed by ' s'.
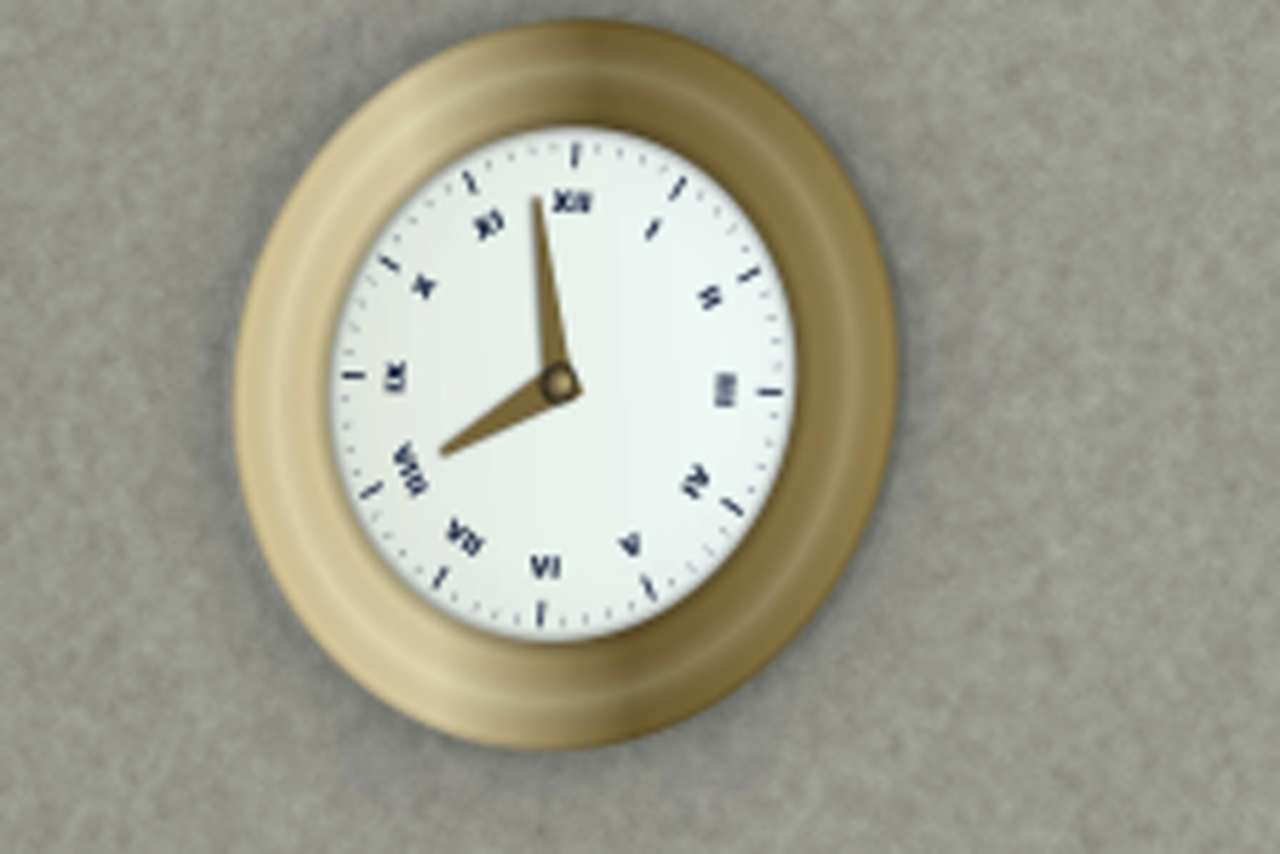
7 h 58 min
